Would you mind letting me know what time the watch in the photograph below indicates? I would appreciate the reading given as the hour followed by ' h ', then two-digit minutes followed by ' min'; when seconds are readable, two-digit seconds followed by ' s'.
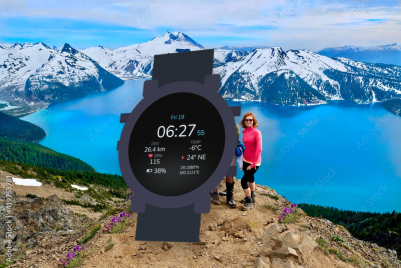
6 h 27 min
